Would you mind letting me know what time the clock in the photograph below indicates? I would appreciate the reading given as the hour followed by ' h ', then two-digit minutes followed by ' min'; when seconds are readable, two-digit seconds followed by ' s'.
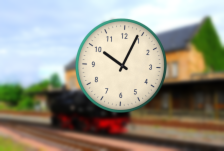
10 h 04 min
